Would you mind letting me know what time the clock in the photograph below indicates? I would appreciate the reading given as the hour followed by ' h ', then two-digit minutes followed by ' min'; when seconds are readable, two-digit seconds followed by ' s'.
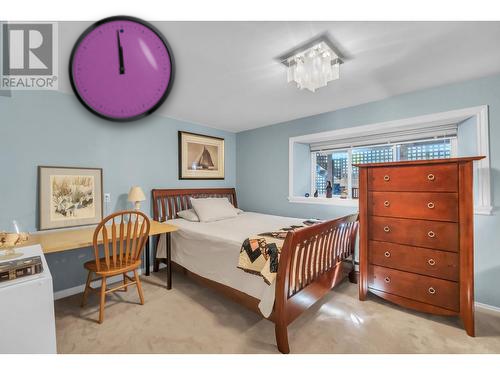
11 h 59 min
